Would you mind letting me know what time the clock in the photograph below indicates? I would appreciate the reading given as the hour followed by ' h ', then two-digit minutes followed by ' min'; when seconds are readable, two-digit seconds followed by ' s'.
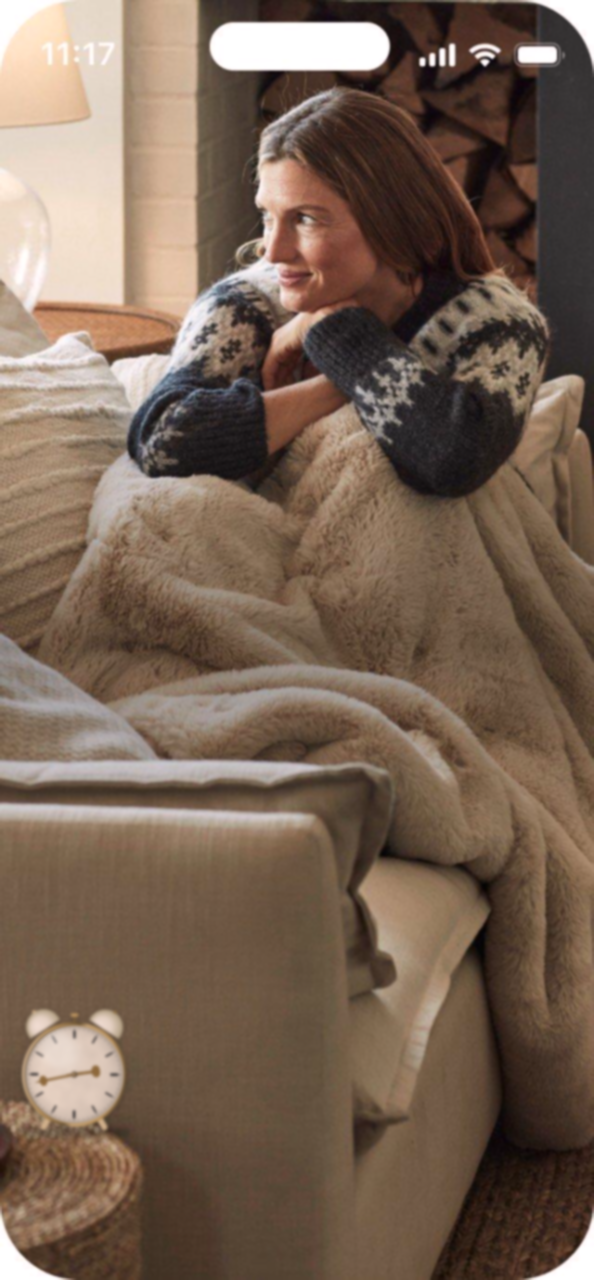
2 h 43 min
